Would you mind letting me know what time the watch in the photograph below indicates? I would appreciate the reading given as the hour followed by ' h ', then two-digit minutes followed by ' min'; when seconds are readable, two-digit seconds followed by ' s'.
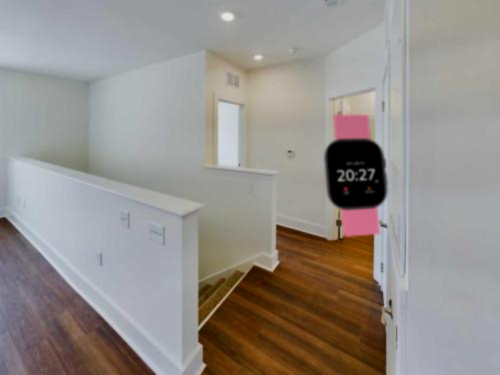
20 h 27 min
